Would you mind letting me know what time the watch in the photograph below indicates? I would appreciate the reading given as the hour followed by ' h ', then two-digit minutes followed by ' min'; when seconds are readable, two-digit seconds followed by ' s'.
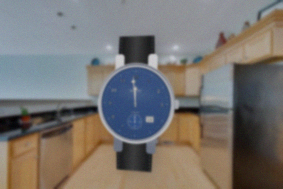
11 h 59 min
